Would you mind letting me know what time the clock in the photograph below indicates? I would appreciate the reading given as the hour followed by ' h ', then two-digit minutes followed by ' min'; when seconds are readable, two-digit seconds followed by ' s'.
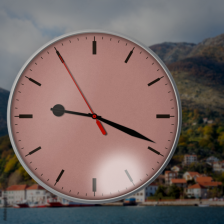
9 h 18 min 55 s
